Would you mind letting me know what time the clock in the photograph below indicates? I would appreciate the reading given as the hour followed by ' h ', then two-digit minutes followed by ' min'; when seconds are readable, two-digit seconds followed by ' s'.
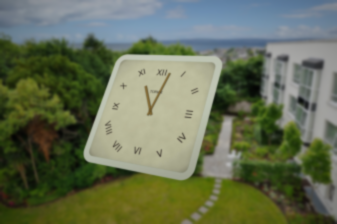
11 h 02 min
